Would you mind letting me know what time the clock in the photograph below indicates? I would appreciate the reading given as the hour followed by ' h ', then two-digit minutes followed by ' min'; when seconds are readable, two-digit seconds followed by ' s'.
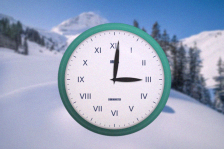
3 h 01 min
